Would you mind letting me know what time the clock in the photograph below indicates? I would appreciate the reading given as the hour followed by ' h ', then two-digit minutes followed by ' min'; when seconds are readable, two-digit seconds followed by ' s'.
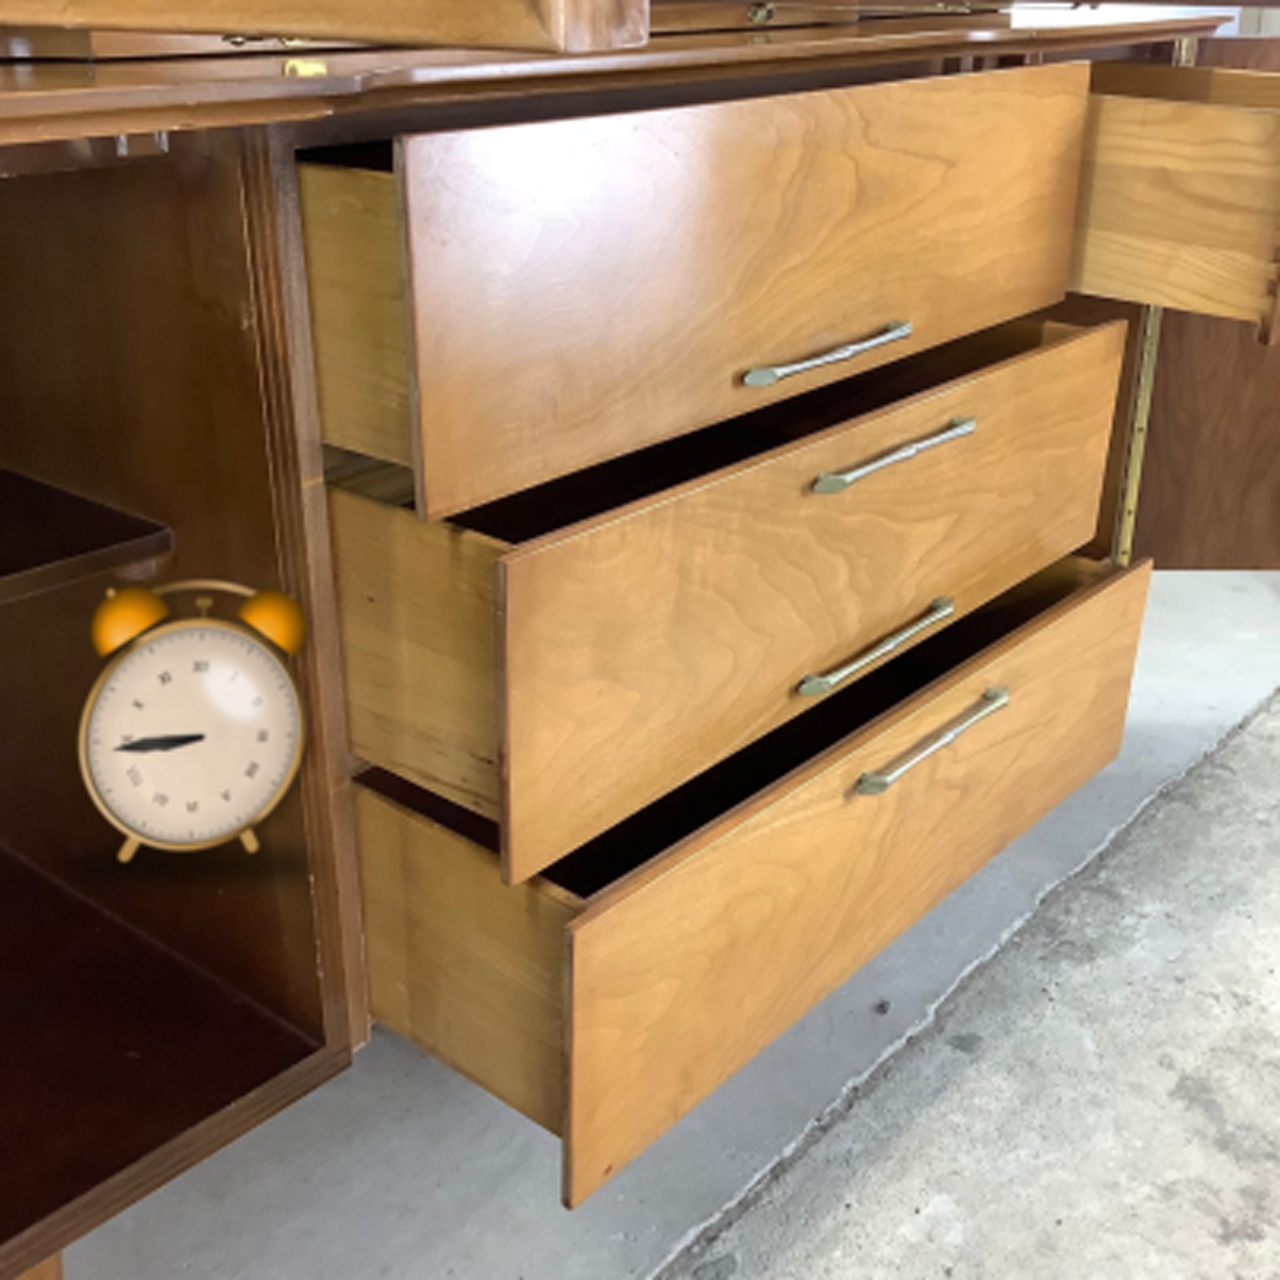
8 h 44 min
